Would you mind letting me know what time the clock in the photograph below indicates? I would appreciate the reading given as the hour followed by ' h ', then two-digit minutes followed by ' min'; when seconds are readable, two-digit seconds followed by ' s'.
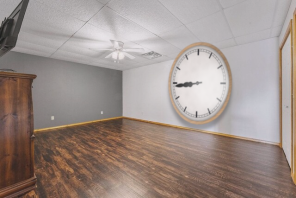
8 h 44 min
